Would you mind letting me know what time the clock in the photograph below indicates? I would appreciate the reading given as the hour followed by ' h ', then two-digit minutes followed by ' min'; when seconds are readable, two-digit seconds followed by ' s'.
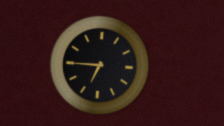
6 h 45 min
